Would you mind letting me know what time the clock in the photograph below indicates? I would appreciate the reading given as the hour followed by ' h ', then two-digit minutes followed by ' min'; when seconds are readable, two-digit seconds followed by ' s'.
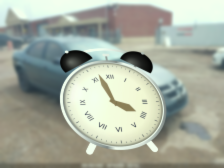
3 h 57 min
